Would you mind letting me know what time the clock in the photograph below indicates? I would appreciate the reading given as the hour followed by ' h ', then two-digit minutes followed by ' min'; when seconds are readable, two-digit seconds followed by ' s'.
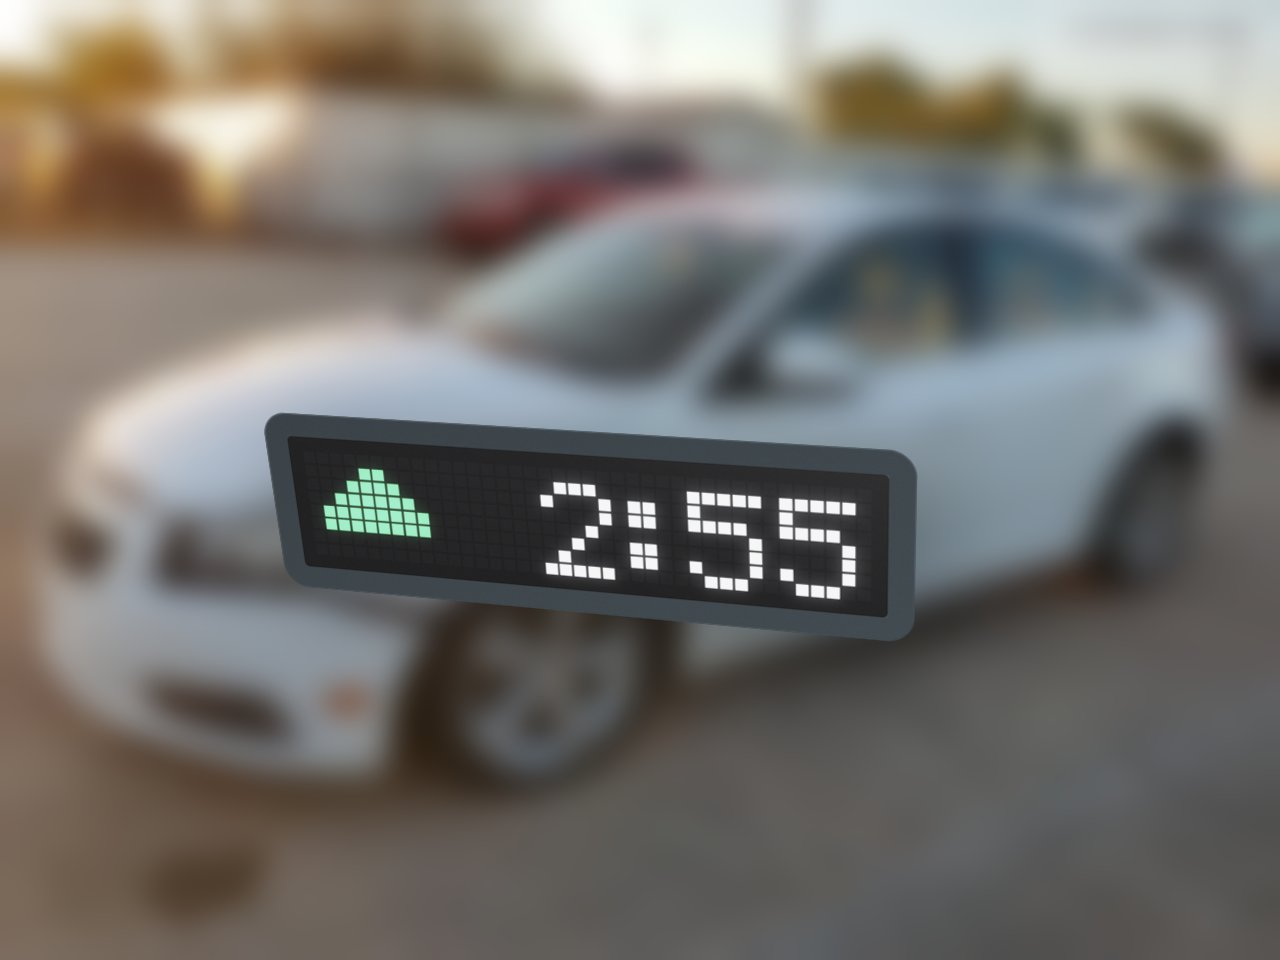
2 h 55 min
